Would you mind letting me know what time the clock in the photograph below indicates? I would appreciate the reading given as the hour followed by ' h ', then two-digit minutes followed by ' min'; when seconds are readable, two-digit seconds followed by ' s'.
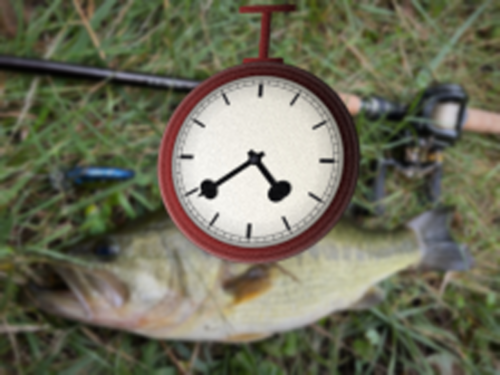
4 h 39 min
